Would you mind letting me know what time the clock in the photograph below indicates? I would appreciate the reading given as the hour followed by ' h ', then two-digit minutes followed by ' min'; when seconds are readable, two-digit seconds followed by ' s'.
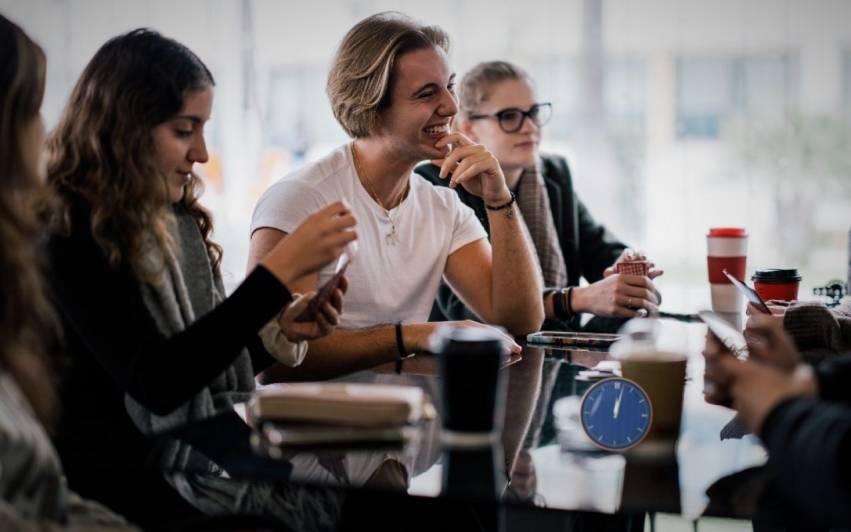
12 h 02 min
